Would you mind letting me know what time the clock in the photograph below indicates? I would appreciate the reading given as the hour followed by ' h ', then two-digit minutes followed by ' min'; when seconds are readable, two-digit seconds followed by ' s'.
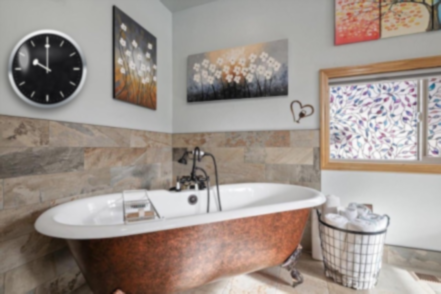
10 h 00 min
